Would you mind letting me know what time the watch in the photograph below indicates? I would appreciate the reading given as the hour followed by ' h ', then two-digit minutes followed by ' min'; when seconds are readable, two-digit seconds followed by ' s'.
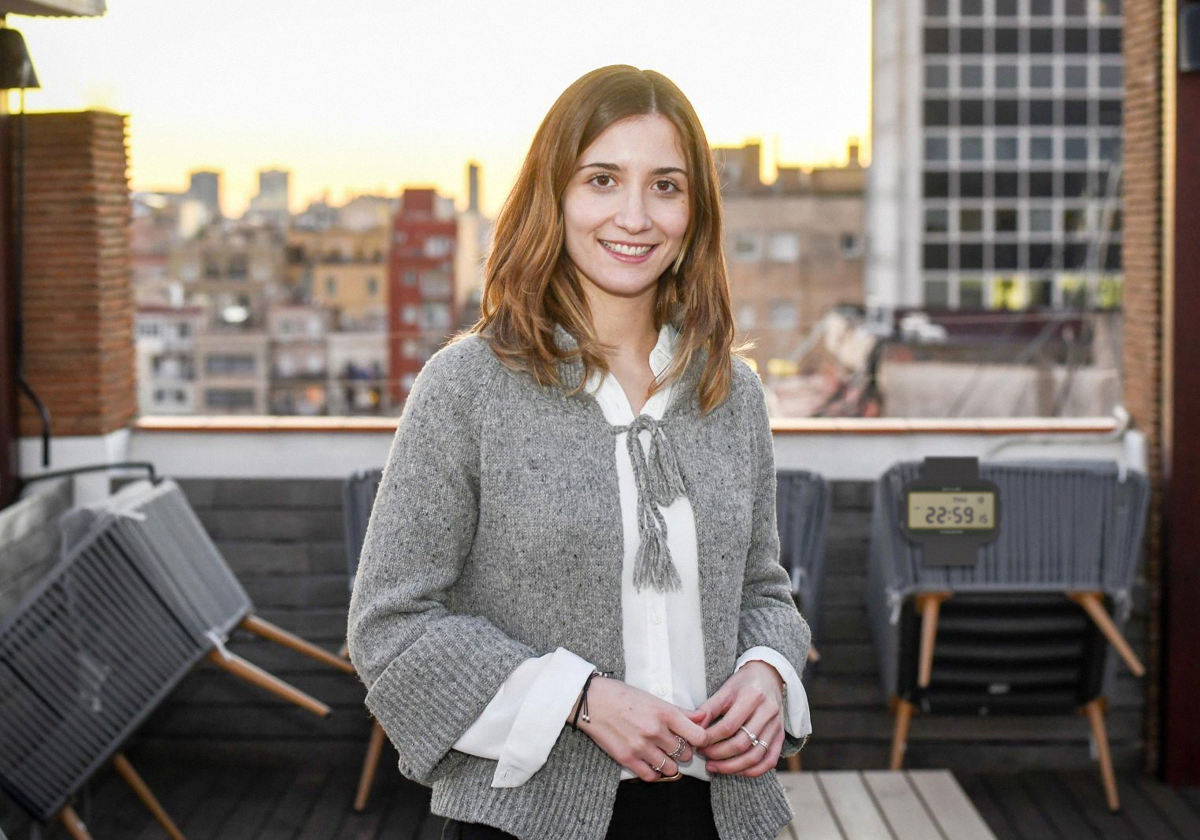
22 h 59 min
